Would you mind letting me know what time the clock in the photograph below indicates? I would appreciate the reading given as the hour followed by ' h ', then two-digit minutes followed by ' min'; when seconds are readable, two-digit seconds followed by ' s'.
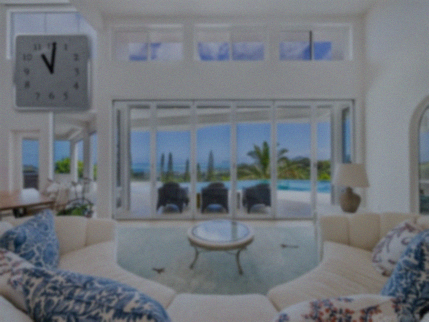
11 h 01 min
